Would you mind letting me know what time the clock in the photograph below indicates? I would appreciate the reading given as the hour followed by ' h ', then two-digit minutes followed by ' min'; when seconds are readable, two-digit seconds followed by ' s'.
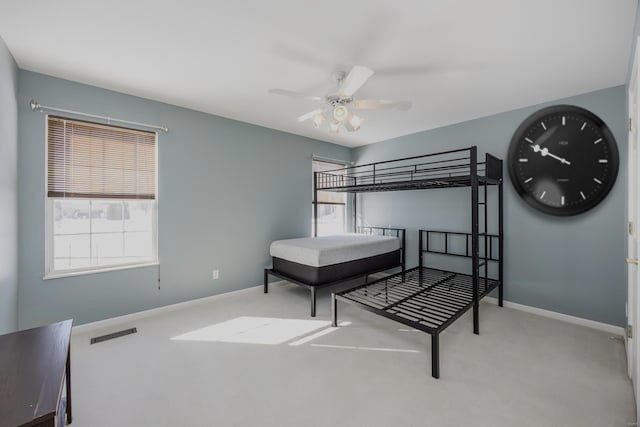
9 h 49 min
